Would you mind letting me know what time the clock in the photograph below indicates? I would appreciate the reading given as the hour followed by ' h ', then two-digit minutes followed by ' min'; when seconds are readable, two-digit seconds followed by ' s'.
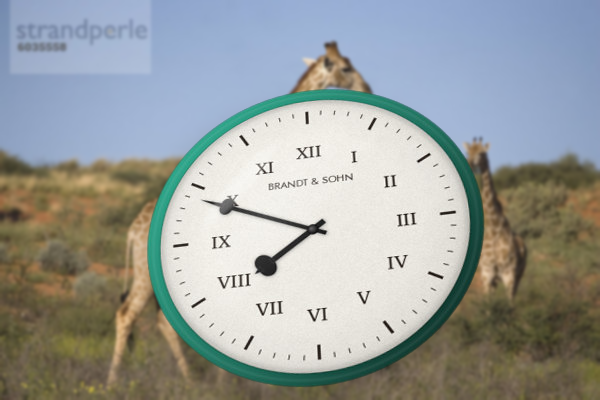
7 h 49 min
